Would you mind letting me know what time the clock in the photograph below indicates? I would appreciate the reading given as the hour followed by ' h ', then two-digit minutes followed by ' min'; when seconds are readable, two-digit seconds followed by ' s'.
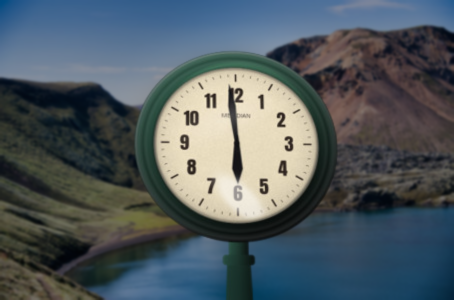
5 h 59 min
